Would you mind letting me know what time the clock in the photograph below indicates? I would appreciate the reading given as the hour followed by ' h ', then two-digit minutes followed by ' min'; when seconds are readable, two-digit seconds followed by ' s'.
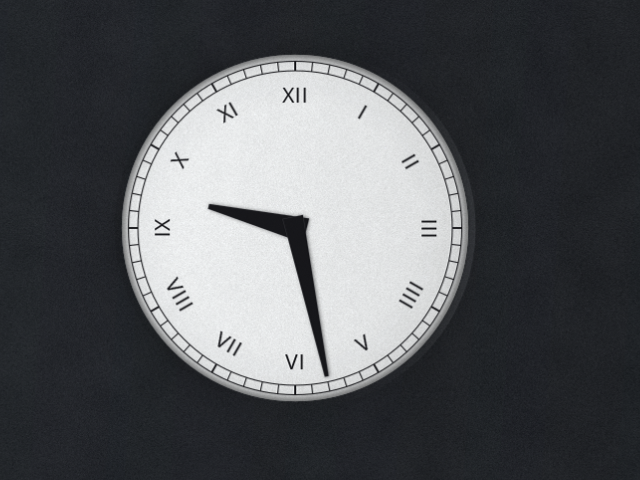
9 h 28 min
